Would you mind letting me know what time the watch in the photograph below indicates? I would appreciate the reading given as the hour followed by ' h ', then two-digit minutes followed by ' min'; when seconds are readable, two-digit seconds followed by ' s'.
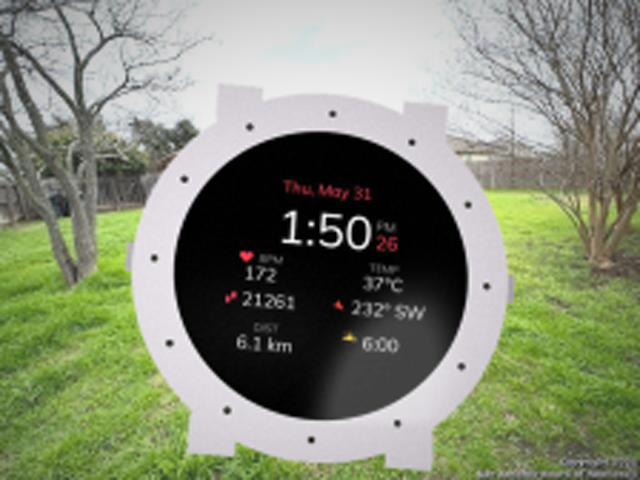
1 h 50 min
